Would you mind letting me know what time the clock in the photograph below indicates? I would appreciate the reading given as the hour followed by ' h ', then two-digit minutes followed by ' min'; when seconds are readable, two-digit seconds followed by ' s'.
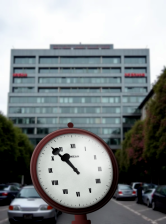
10 h 53 min
